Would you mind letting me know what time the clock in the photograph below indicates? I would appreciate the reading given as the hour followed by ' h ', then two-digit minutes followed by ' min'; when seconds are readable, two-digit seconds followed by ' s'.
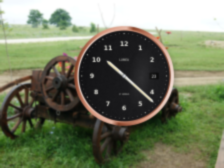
10 h 22 min
